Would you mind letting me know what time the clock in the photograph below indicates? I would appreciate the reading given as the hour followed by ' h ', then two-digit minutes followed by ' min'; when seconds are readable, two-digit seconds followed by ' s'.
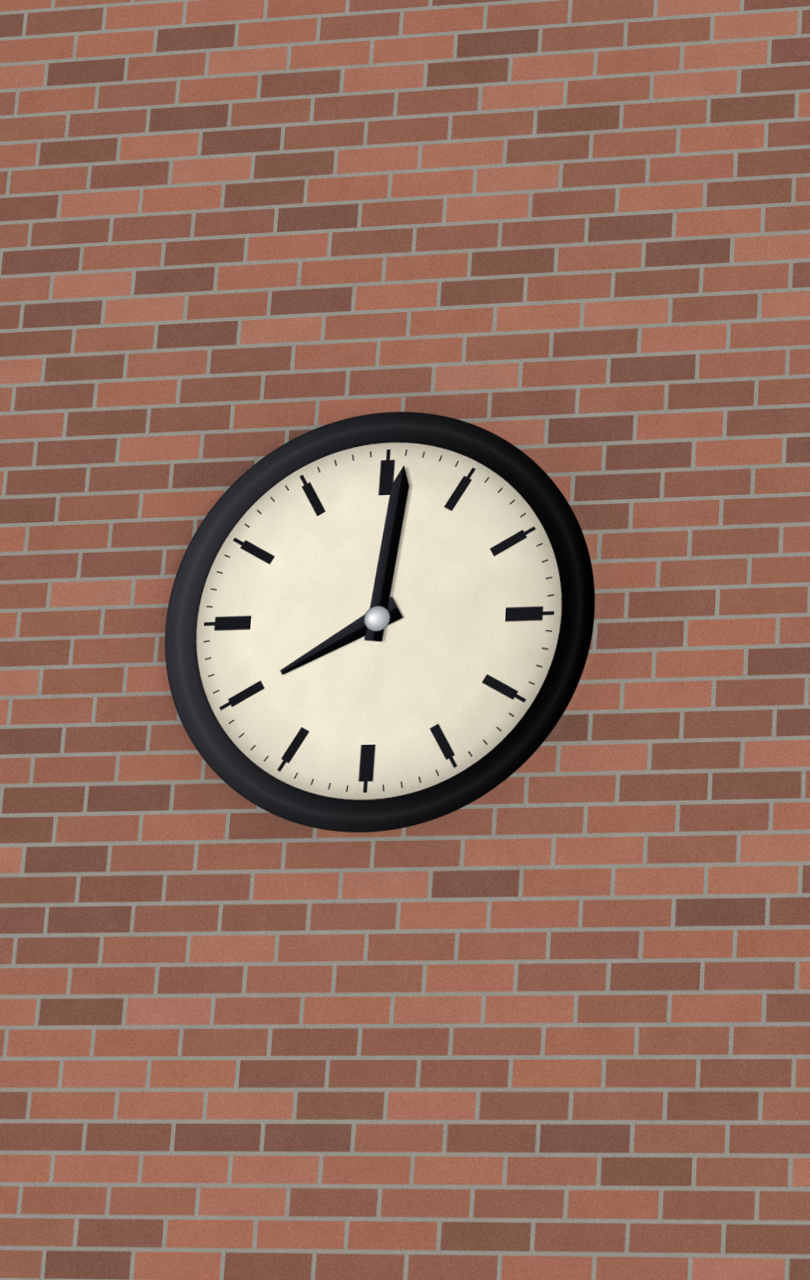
8 h 01 min
